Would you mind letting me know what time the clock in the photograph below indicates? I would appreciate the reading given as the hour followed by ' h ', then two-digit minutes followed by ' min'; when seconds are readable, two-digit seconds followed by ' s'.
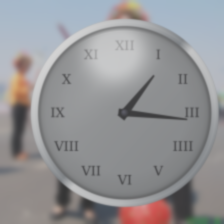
1 h 16 min
